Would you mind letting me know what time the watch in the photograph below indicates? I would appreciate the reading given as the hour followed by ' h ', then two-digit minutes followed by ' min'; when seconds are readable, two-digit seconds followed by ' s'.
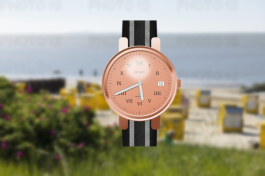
5 h 41 min
